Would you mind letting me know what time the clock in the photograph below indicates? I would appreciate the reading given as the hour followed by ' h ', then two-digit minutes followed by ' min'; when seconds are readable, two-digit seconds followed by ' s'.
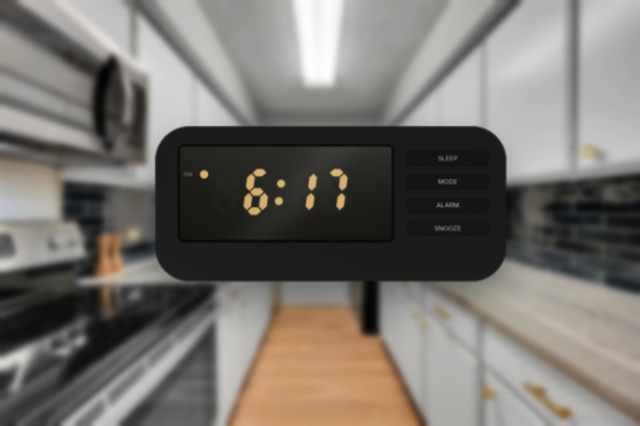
6 h 17 min
